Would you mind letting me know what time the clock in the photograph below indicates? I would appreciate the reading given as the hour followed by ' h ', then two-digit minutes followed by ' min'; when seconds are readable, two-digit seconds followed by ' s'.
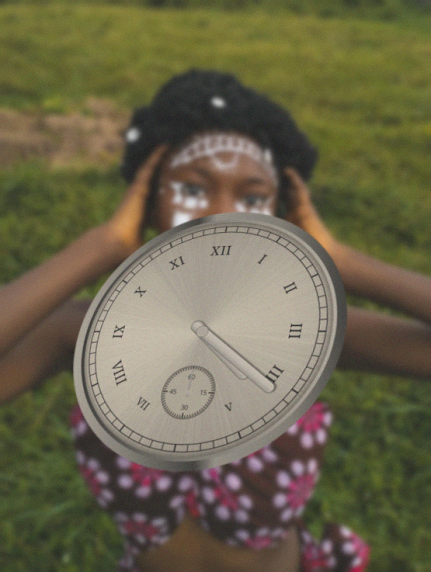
4 h 21 min
